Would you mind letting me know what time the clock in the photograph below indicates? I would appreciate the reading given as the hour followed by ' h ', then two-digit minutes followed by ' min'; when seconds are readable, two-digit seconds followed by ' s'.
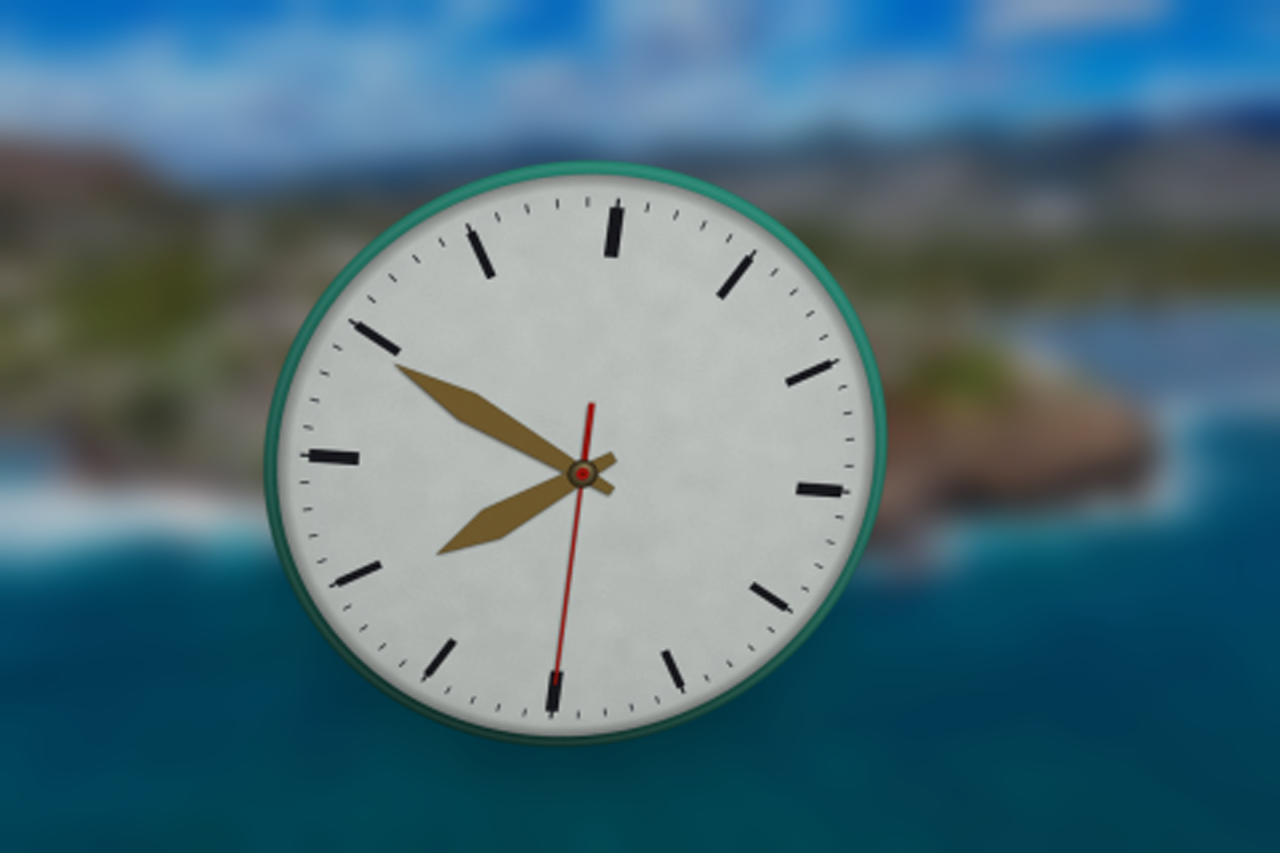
7 h 49 min 30 s
